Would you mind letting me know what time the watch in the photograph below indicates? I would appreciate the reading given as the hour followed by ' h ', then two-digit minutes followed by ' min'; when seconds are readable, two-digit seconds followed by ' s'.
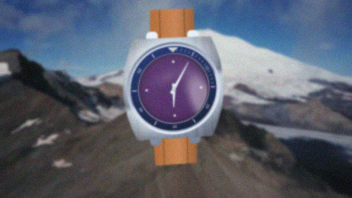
6 h 05 min
